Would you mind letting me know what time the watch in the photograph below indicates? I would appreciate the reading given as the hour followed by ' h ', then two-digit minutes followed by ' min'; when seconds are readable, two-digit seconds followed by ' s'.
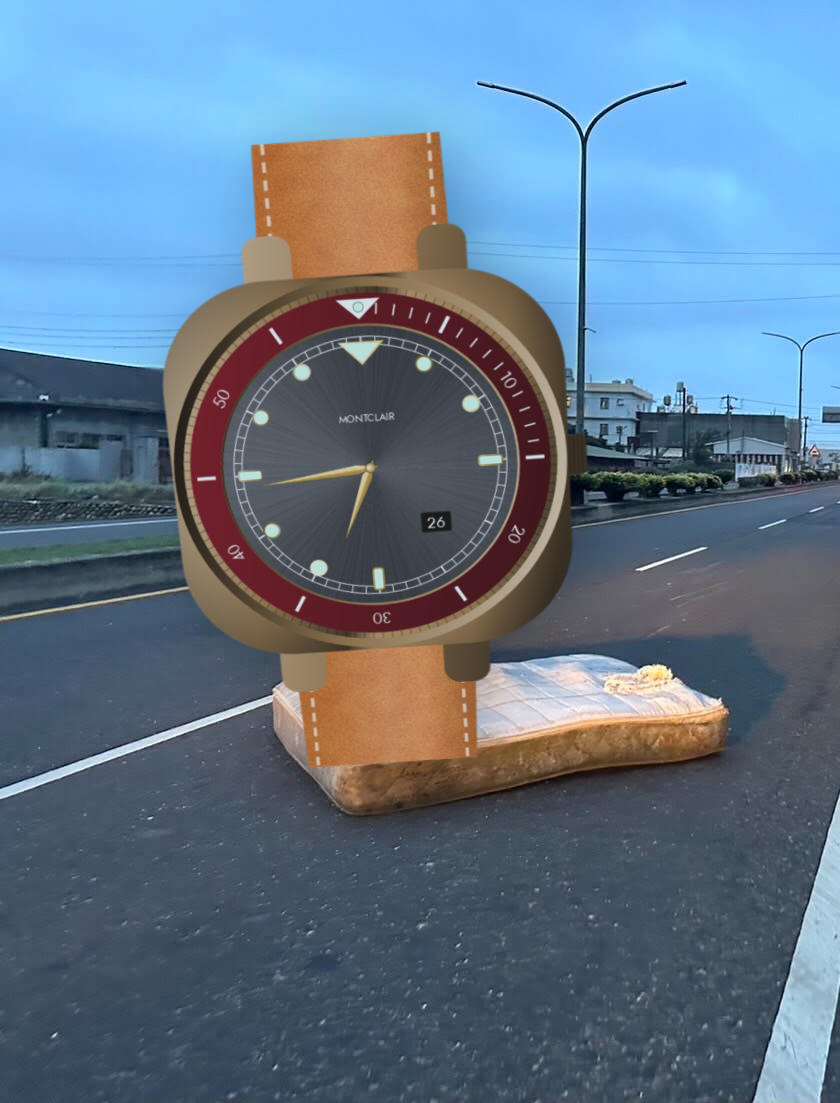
6 h 44 min
